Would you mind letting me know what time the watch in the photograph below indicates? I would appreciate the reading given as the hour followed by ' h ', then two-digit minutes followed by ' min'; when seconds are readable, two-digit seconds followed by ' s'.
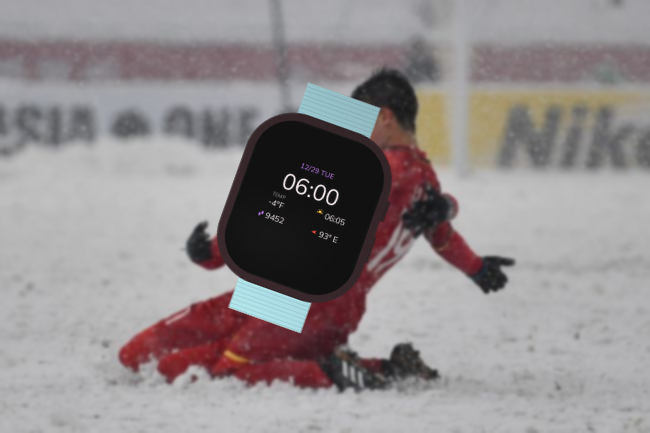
6 h 00 min
